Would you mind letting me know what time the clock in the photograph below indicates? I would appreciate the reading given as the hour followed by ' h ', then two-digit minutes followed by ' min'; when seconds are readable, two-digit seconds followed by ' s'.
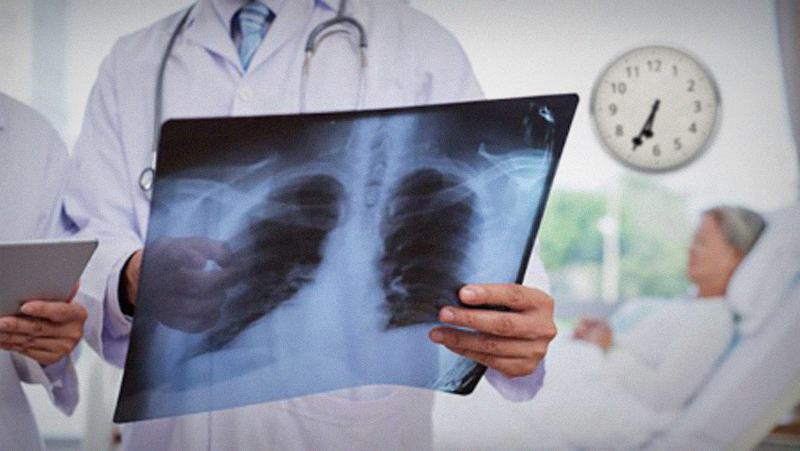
6 h 35 min
